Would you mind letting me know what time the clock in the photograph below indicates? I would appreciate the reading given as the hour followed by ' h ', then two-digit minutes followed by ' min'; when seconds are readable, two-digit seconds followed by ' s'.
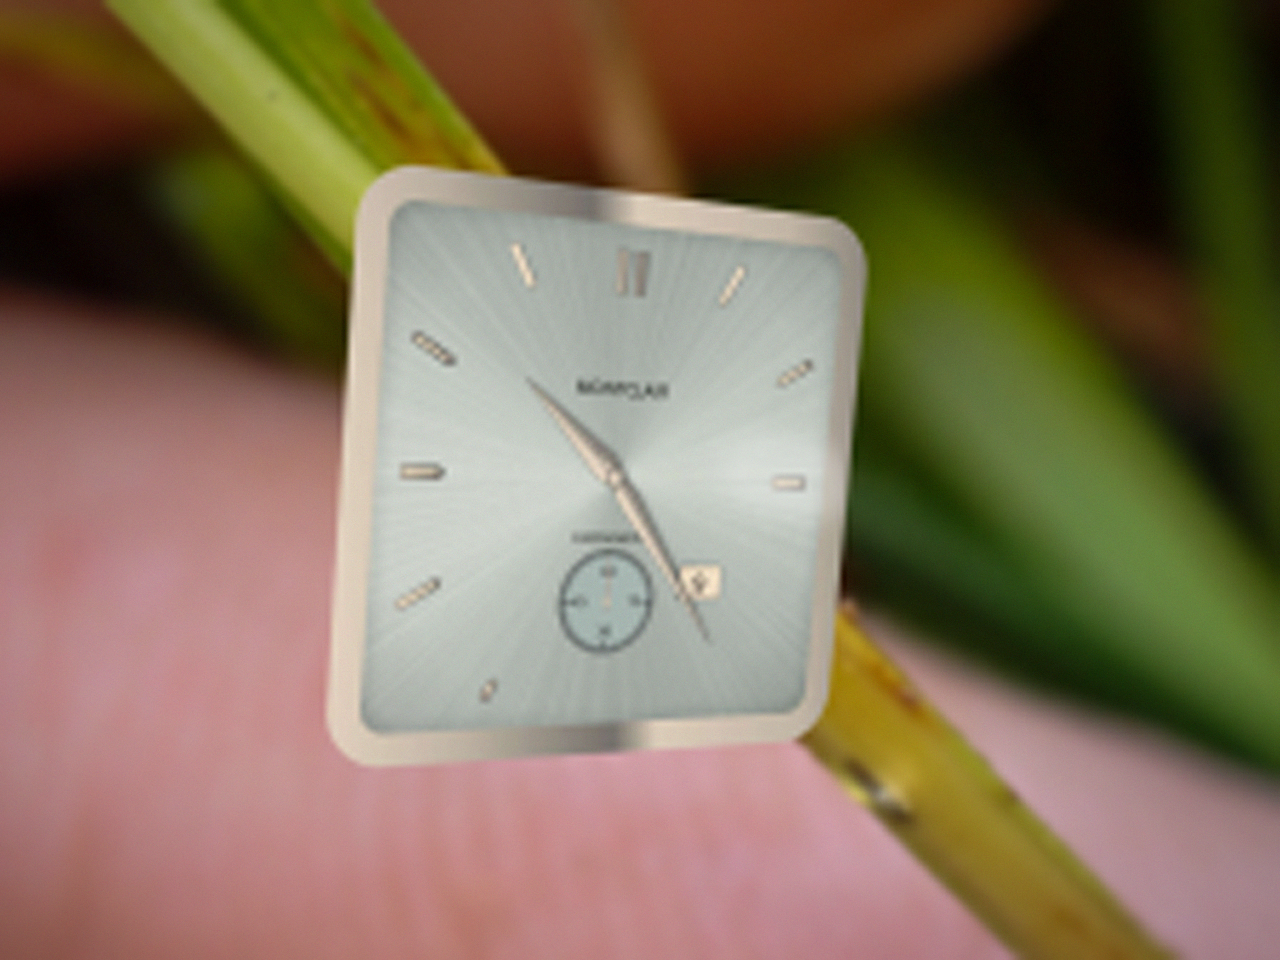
10 h 24 min
